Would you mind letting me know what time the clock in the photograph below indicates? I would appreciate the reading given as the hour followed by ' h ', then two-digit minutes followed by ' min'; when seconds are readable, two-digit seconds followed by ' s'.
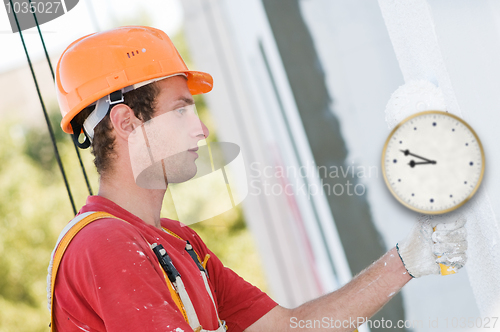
8 h 48 min
